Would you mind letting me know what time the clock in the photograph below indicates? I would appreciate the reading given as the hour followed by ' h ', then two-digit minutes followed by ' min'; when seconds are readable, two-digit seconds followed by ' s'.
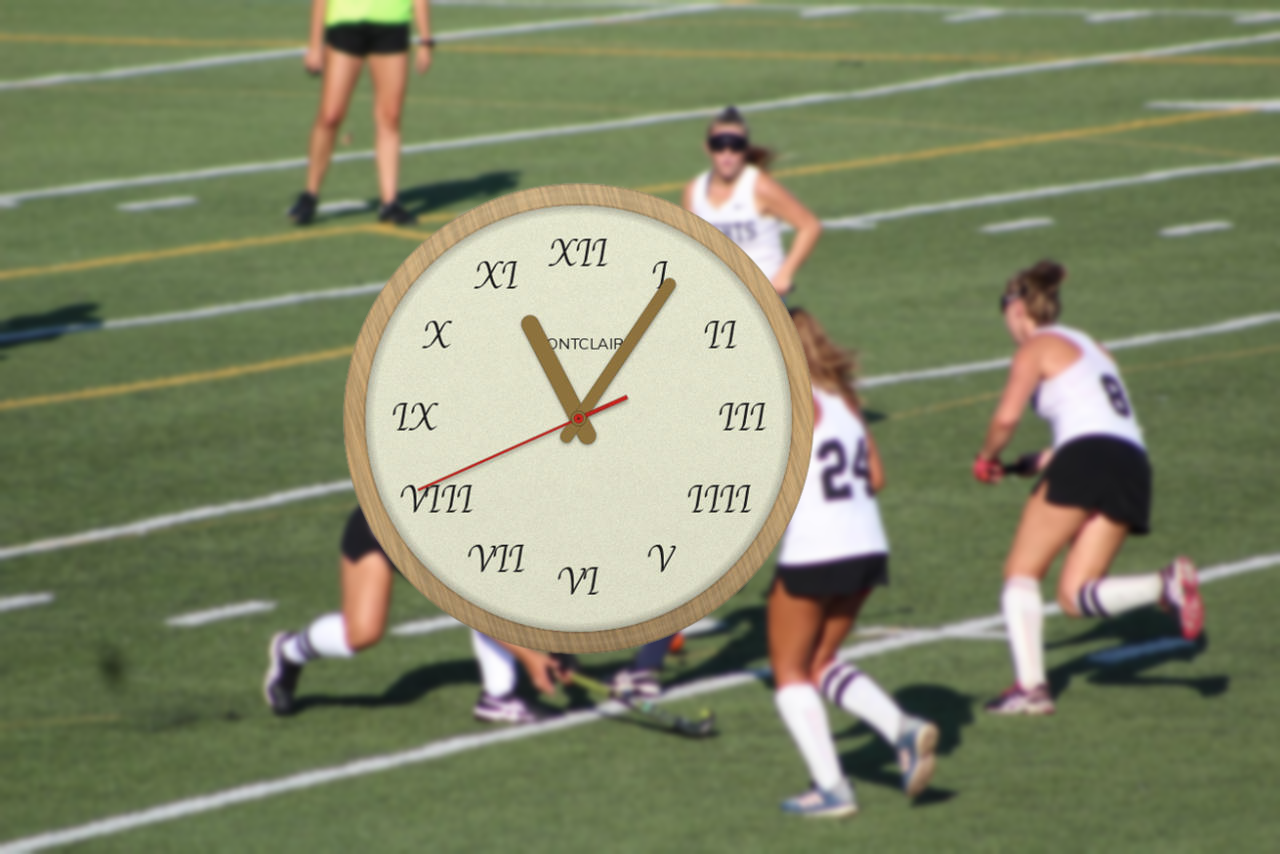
11 h 05 min 41 s
